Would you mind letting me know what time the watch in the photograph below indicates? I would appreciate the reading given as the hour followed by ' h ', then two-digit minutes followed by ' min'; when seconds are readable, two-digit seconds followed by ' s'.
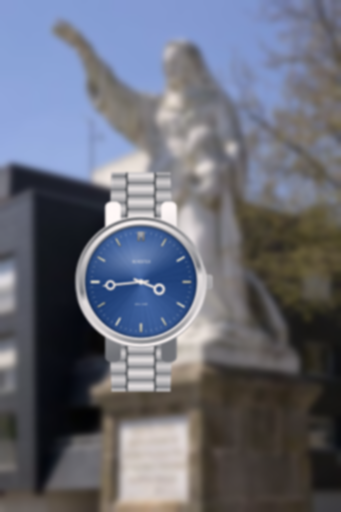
3 h 44 min
